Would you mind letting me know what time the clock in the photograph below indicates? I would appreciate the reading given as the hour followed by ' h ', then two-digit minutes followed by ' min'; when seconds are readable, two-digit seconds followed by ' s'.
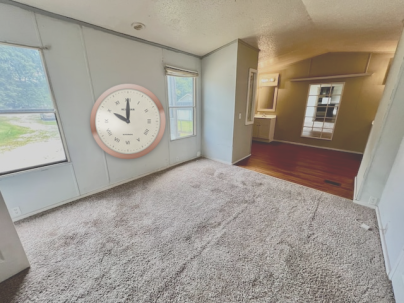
10 h 00 min
